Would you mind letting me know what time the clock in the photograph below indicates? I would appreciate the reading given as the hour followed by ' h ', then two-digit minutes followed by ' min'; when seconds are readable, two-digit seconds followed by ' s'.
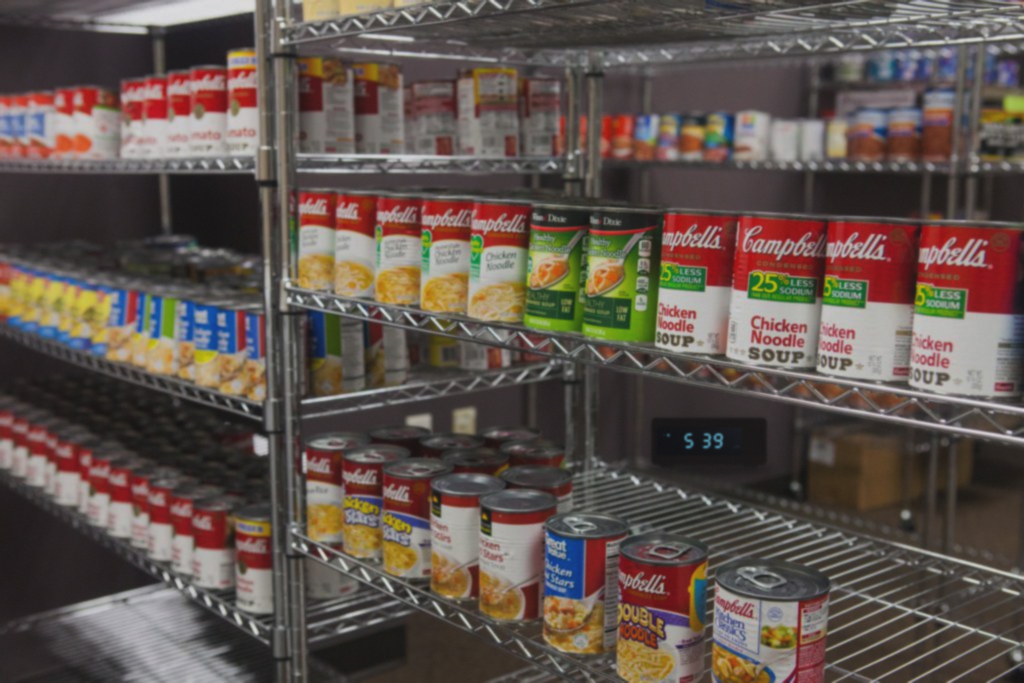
5 h 39 min
